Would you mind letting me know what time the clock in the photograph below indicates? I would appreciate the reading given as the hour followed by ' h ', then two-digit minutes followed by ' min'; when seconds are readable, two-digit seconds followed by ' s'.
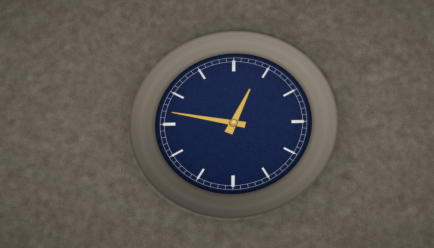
12 h 47 min
